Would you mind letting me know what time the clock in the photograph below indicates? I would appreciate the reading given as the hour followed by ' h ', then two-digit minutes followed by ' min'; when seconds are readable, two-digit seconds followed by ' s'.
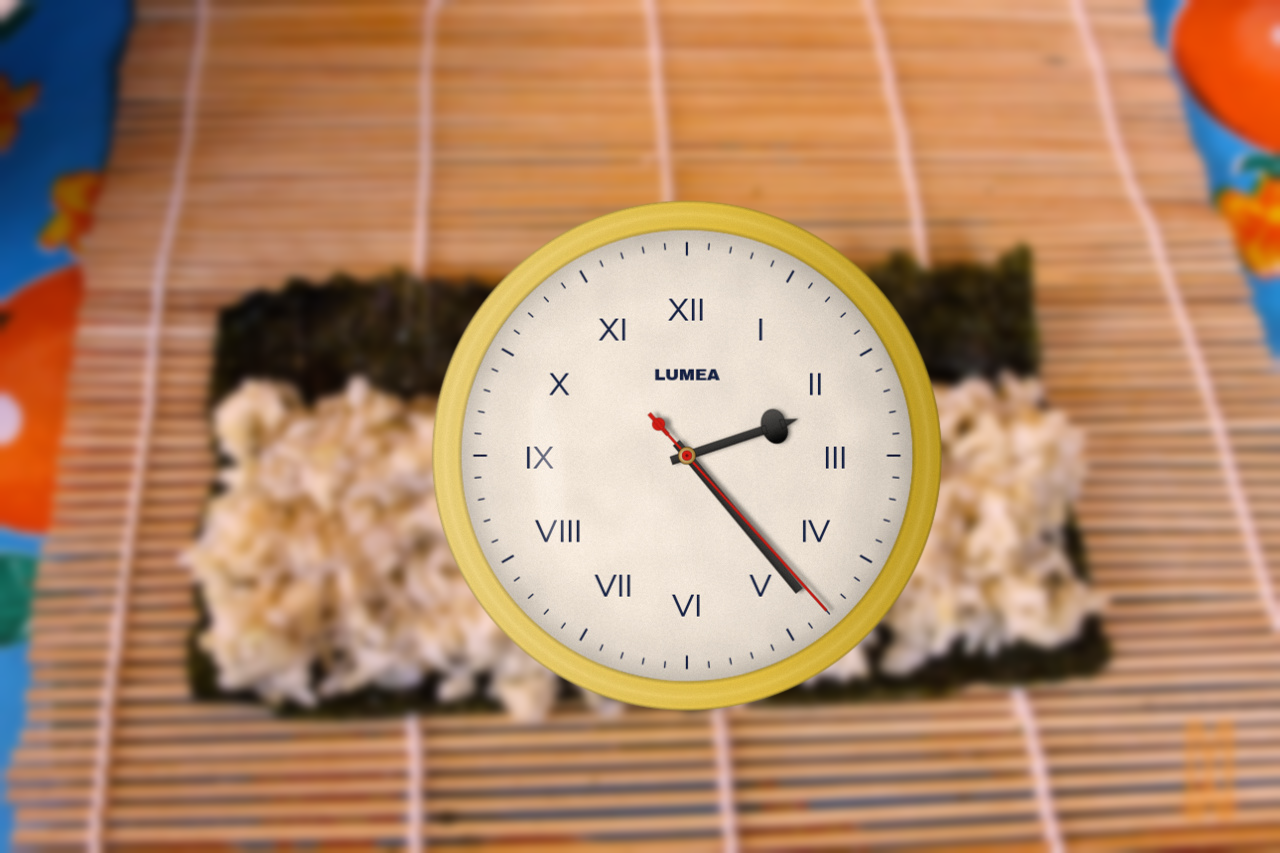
2 h 23 min 23 s
